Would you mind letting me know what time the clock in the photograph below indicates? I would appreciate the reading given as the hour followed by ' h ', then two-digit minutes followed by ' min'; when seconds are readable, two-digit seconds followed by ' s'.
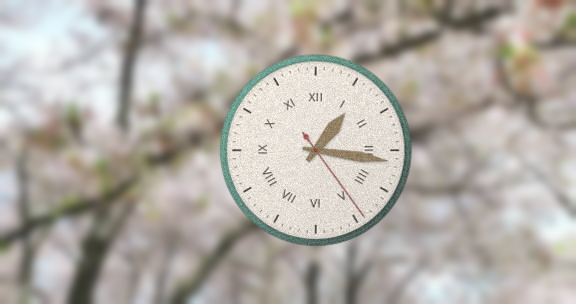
1 h 16 min 24 s
